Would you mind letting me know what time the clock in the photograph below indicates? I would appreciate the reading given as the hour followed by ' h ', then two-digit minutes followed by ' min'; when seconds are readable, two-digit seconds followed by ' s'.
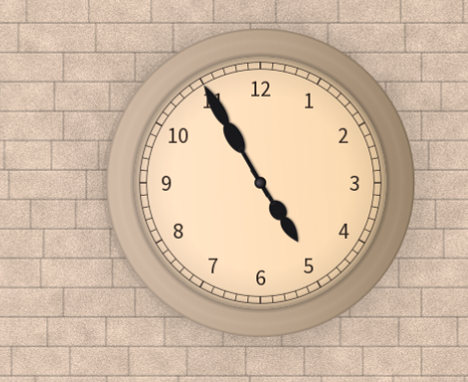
4 h 55 min
